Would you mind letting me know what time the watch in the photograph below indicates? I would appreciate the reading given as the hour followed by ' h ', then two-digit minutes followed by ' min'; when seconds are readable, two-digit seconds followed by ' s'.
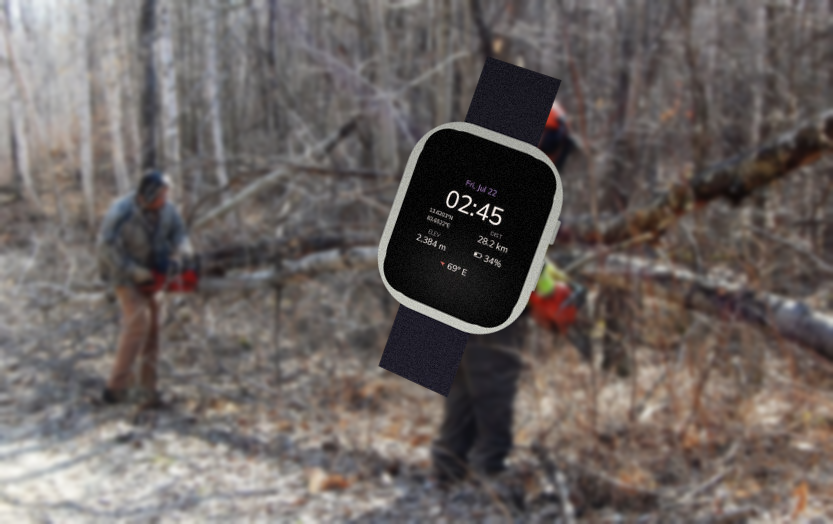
2 h 45 min
